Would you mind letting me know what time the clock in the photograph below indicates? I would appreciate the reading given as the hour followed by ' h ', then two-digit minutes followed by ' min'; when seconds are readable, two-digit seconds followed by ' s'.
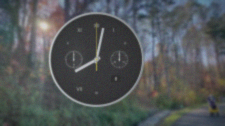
8 h 02 min
